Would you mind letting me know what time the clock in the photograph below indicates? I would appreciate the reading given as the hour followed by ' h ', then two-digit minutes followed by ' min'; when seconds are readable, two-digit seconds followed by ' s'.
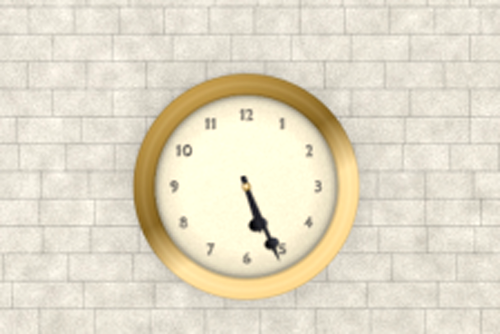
5 h 26 min
